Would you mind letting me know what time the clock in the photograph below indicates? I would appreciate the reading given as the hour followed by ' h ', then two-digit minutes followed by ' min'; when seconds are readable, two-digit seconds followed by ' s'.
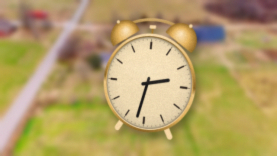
2 h 32 min
